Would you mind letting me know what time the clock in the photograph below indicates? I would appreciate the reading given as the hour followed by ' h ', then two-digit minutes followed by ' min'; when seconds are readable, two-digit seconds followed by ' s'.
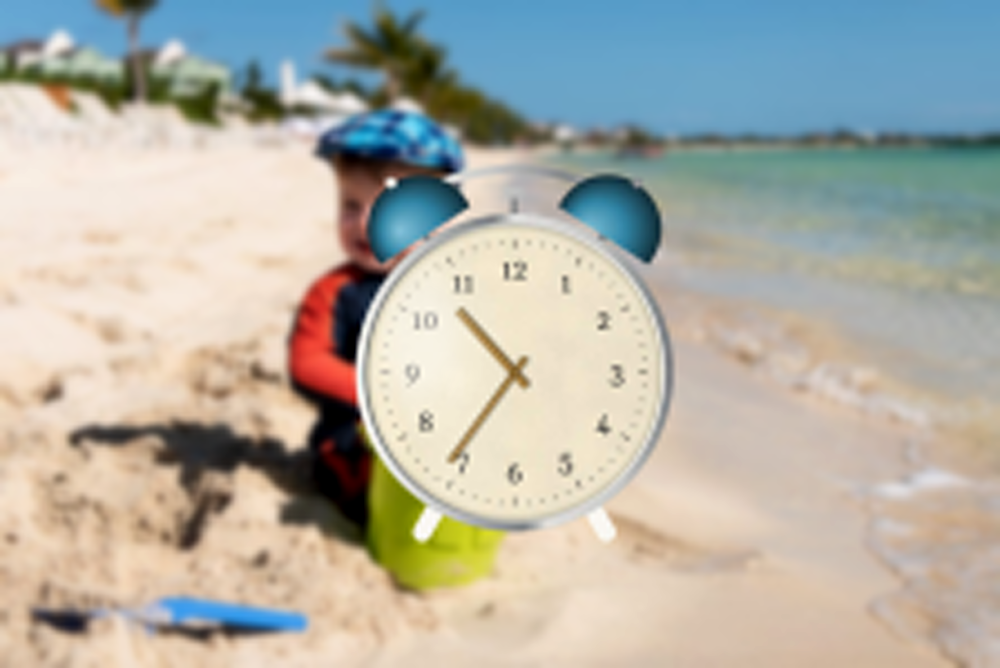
10 h 36 min
